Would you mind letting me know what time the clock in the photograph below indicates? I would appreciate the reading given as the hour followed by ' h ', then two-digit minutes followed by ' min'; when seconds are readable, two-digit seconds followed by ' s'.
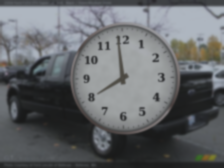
7 h 59 min
